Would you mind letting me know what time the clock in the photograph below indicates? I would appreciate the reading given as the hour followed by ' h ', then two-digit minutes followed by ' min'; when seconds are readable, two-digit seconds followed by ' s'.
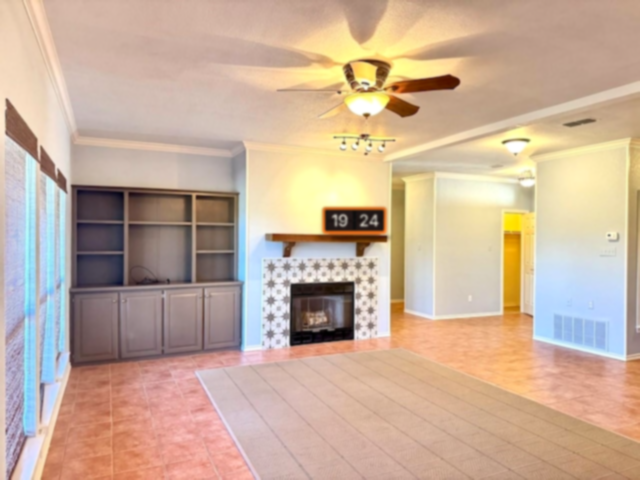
19 h 24 min
